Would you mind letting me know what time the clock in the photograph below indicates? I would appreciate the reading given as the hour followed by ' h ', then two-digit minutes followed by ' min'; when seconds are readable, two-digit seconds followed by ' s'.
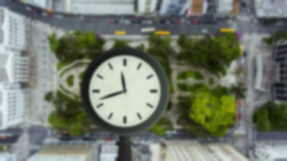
11 h 42 min
